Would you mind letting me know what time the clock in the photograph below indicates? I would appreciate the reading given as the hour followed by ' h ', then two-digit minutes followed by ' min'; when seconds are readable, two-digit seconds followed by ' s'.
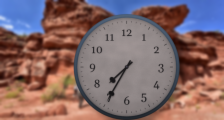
7 h 35 min
